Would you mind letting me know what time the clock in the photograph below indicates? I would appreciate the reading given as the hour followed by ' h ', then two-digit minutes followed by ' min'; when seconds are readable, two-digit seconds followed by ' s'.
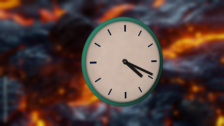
4 h 19 min
